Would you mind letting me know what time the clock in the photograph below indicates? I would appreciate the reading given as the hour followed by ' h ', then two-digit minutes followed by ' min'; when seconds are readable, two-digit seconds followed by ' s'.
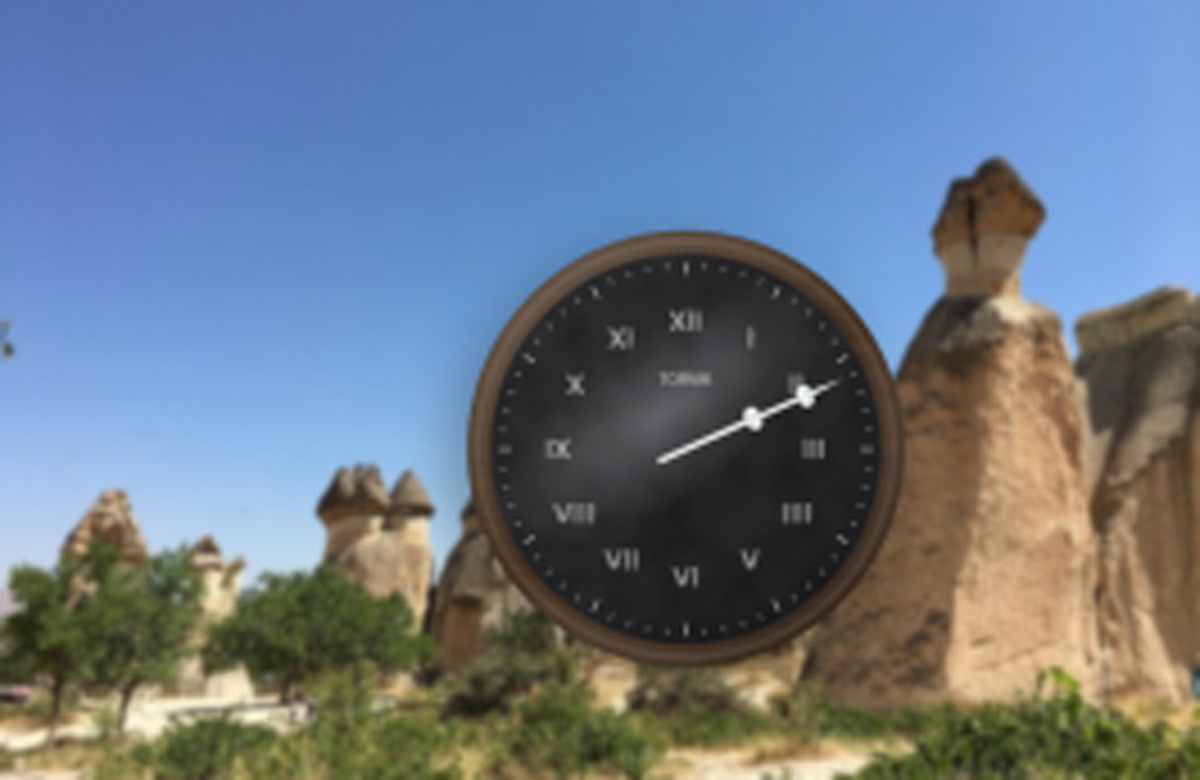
2 h 11 min
